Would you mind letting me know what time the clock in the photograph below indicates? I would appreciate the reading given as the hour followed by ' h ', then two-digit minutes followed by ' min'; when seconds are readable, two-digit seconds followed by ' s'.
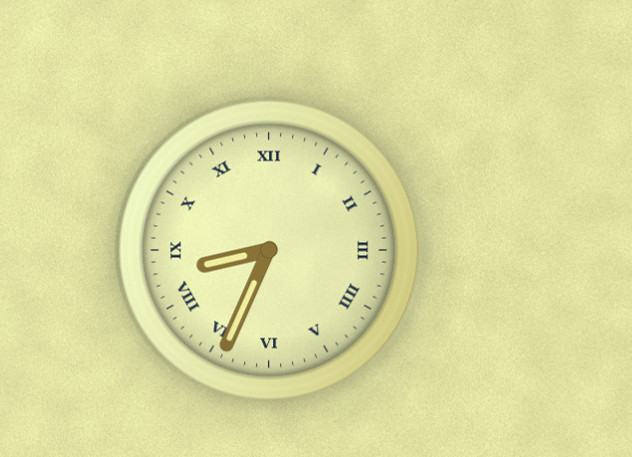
8 h 34 min
